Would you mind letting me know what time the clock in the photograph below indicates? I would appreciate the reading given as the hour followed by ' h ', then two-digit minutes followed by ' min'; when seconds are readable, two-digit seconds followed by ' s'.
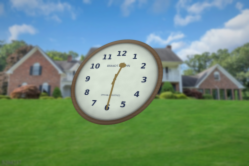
12 h 30 min
